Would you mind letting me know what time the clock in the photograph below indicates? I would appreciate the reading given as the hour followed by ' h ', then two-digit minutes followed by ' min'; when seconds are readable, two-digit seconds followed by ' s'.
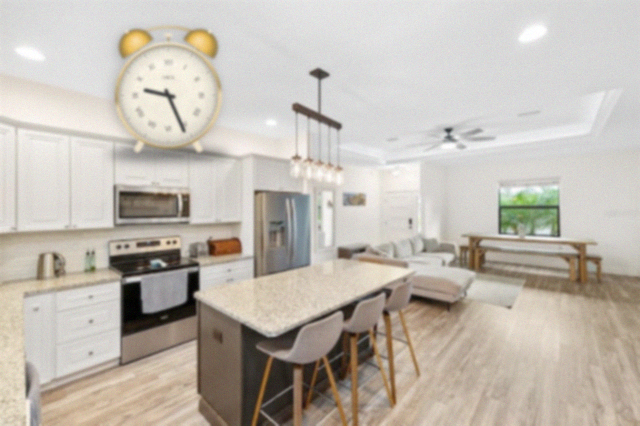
9 h 26 min
